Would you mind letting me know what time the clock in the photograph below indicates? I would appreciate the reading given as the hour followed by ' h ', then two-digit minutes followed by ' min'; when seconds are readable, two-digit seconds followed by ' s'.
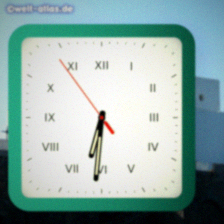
6 h 30 min 54 s
